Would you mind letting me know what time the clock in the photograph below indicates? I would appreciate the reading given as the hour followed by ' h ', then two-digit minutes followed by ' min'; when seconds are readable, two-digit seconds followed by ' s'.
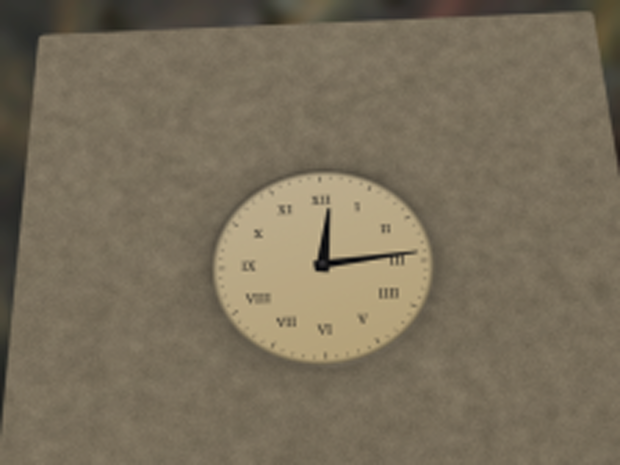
12 h 14 min
